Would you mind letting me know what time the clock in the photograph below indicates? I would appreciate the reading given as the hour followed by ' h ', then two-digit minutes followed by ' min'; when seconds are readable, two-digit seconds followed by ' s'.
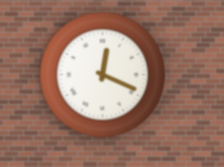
12 h 19 min
